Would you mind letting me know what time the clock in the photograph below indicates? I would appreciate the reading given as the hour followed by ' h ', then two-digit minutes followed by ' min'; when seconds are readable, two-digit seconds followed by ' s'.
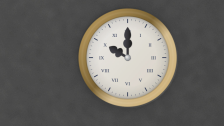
10 h 00 min
